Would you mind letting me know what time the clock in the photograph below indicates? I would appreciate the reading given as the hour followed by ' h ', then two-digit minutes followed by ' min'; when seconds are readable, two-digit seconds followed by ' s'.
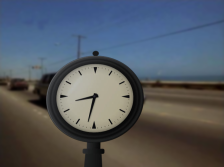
8 h 32 min
